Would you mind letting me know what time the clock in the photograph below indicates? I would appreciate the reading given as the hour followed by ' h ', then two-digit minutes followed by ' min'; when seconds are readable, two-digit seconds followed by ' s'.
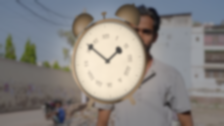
1 h 52 min
